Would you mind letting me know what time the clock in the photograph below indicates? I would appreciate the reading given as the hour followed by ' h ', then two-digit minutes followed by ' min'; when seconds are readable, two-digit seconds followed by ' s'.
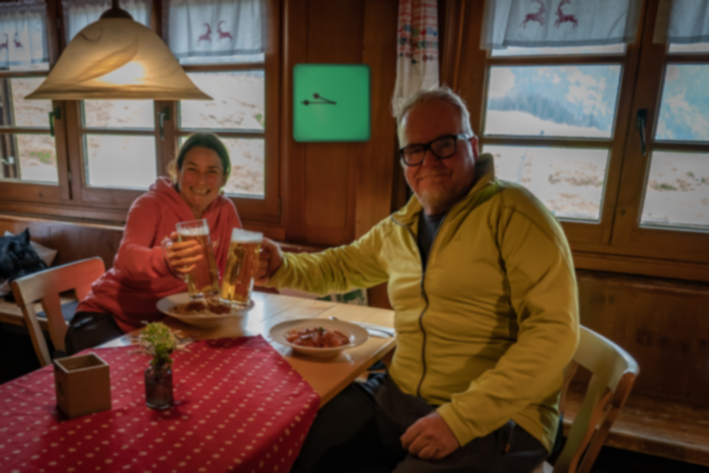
9 h 45 min
